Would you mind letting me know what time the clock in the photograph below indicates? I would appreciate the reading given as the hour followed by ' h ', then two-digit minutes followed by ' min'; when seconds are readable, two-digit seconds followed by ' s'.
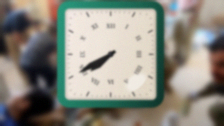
7 h 40 min
